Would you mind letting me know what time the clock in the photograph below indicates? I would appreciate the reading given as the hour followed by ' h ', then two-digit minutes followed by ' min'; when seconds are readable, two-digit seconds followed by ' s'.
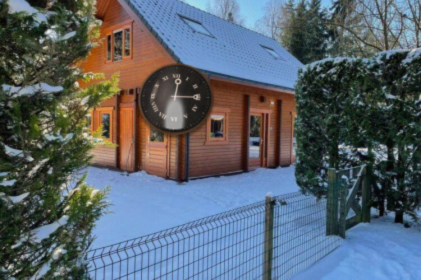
12 h 15 min
